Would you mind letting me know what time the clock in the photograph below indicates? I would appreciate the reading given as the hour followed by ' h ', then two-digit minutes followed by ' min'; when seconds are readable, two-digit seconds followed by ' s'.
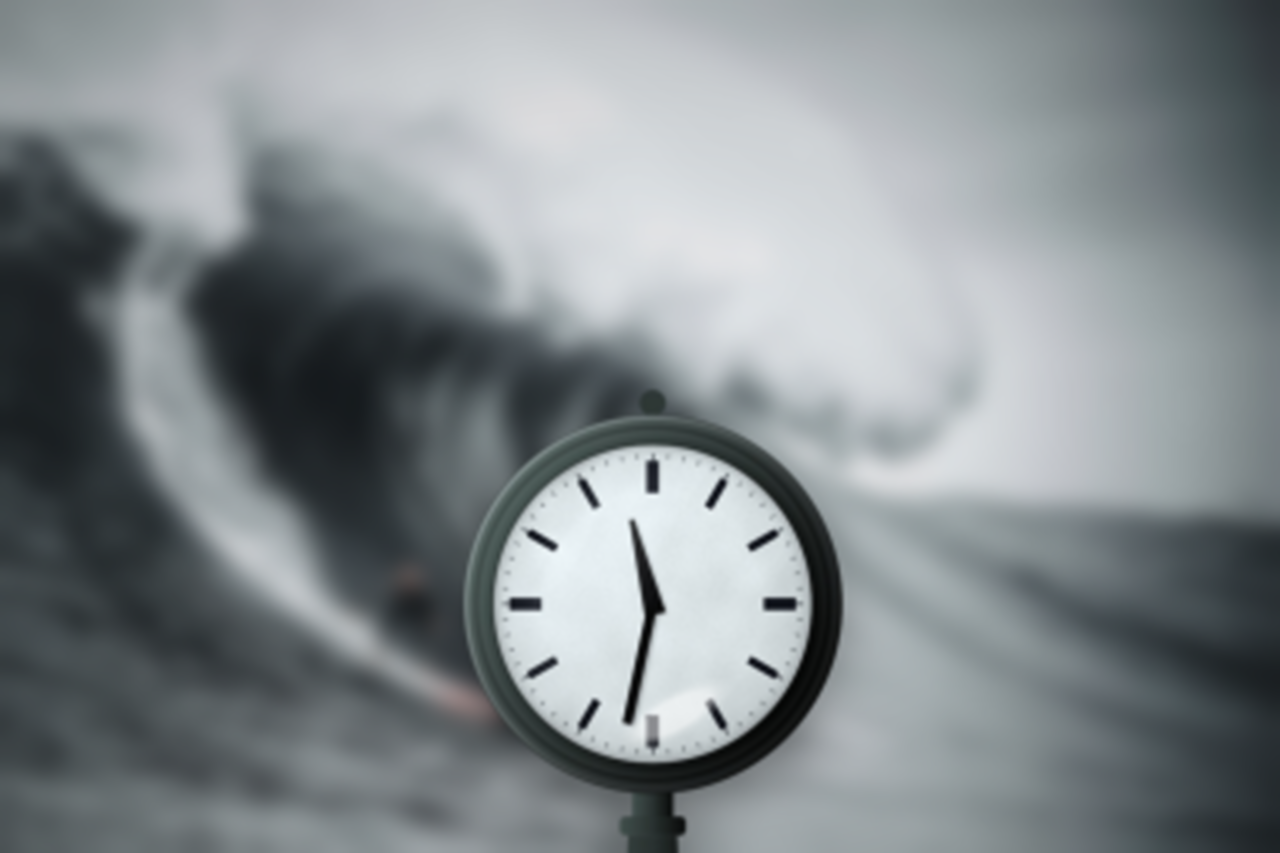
11 h 32 min
